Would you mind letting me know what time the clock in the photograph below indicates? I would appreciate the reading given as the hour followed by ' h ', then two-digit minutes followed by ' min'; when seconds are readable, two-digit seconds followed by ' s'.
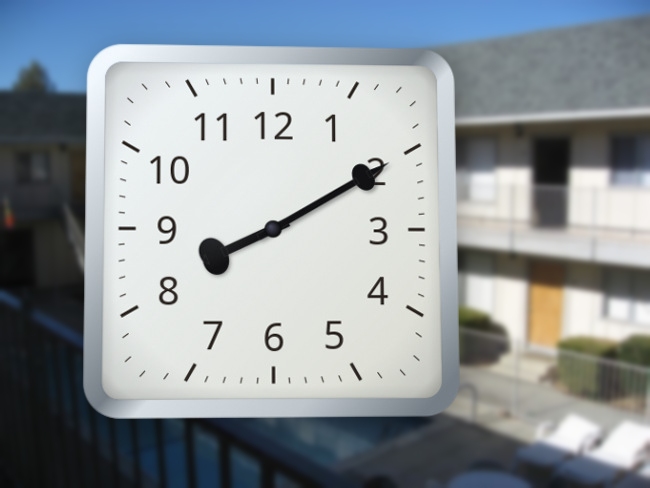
8 h 10 min
